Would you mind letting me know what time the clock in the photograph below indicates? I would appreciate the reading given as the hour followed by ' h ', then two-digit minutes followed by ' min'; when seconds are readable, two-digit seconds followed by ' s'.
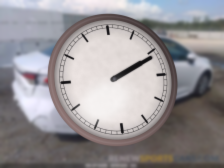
2 h 11 min
